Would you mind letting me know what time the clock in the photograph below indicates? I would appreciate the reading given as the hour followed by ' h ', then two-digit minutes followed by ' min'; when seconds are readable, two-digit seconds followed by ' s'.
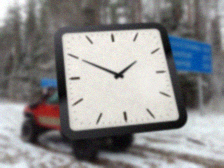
1 h 50 min
